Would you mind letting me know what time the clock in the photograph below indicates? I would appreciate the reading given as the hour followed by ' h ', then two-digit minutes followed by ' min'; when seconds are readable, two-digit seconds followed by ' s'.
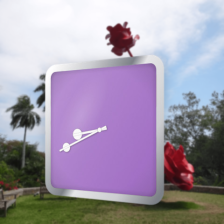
8 h 41 min
